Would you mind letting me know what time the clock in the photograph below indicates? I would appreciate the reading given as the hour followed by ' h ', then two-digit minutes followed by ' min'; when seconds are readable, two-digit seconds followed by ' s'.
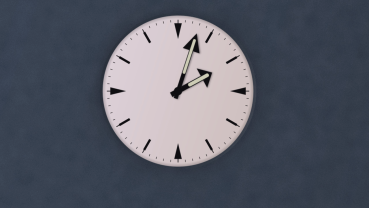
2 h 03 min
